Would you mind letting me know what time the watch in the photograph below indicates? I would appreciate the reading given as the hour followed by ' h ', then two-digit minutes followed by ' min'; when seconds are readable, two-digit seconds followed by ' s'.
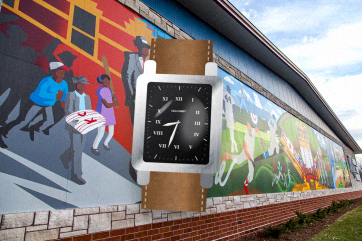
8 h 33 min
